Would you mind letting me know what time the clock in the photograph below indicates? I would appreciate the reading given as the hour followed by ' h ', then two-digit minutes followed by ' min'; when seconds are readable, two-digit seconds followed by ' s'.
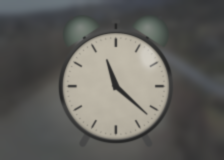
11 h 22 min
